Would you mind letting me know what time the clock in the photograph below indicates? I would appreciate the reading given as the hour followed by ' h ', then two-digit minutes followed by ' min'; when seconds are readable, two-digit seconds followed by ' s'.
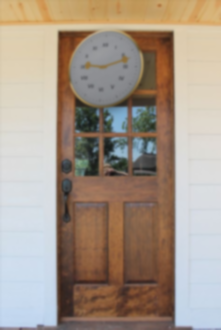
9 h 12 min
